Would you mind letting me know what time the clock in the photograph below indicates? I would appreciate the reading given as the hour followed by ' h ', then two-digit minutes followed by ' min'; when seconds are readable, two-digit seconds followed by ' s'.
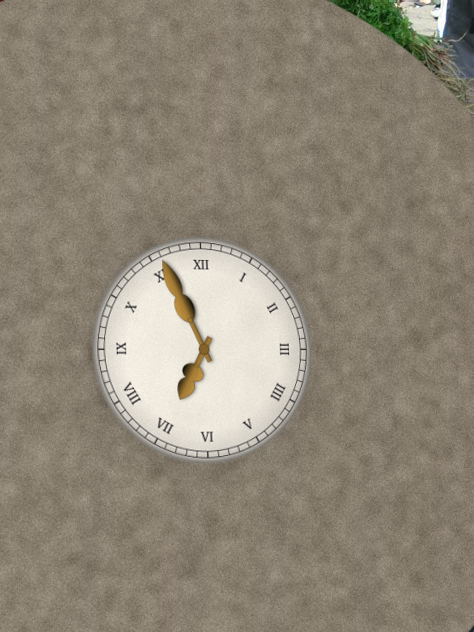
6 h 56 min
